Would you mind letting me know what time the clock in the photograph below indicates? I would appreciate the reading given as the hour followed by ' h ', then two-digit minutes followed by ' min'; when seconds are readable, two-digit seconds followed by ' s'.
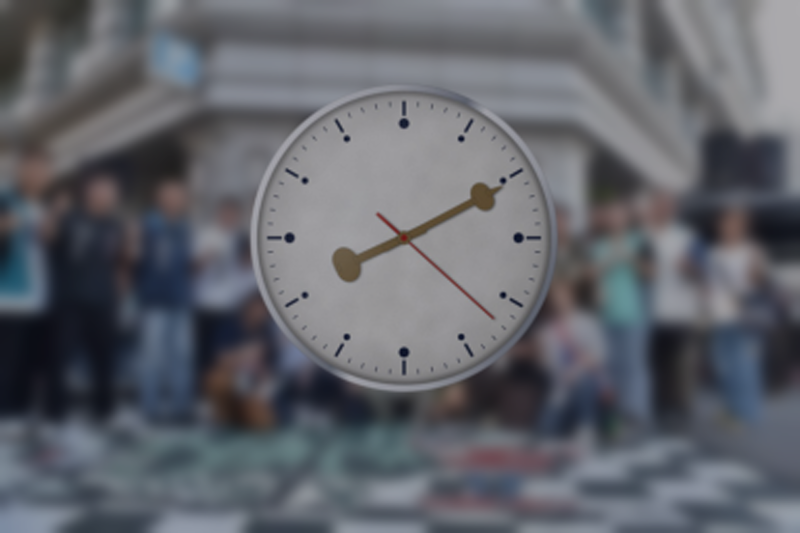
8 h 10 min 22 s
